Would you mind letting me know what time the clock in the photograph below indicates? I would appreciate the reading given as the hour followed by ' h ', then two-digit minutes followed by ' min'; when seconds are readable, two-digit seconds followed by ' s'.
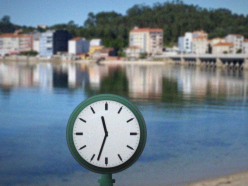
11 h 33 min
